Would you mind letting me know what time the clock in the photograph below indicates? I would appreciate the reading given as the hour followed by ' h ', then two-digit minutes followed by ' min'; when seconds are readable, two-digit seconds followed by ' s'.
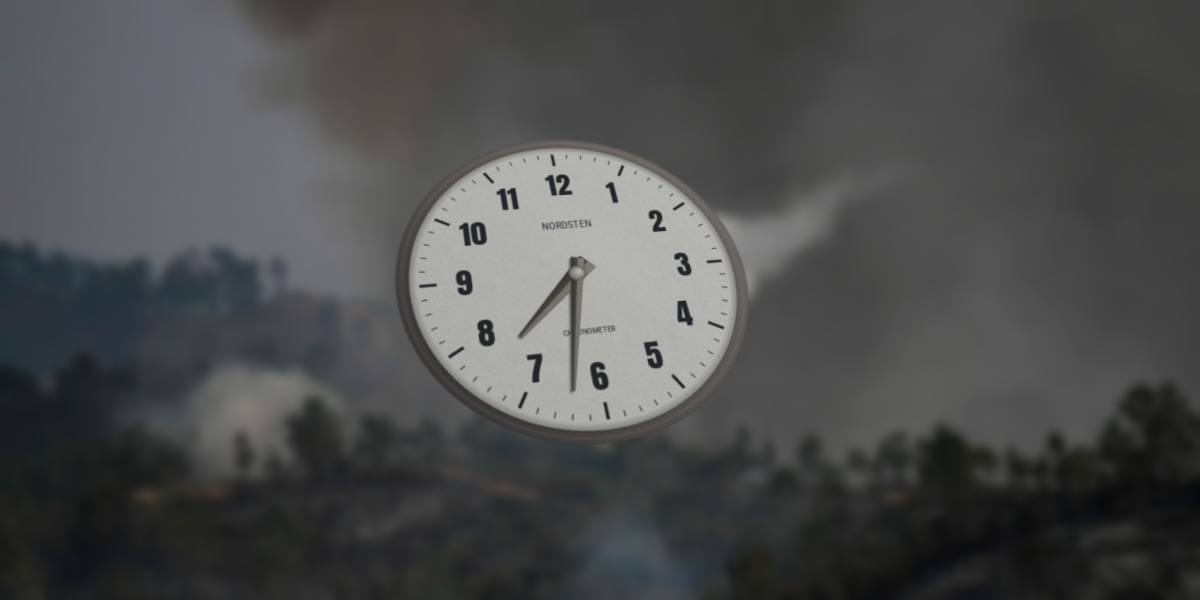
7 h 32 min
